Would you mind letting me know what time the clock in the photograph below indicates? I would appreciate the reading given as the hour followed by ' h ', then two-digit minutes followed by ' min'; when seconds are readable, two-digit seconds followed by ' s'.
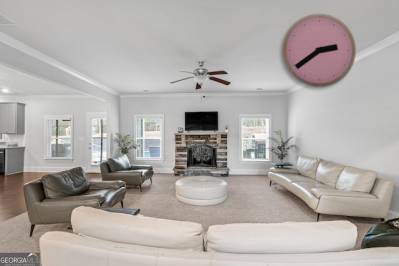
2 h 39 min
